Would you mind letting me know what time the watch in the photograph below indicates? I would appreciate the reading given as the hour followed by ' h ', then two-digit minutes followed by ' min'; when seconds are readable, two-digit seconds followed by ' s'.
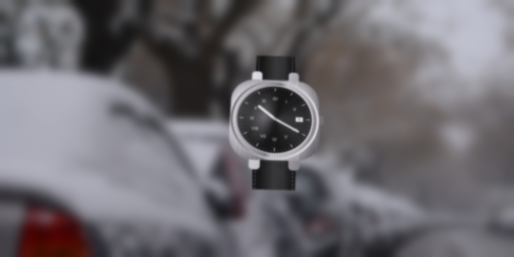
10 h 20 min
